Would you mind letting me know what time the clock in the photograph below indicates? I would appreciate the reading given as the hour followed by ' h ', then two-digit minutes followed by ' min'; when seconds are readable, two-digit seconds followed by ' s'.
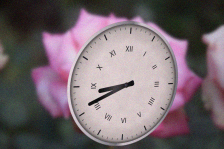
8 h 41 min
